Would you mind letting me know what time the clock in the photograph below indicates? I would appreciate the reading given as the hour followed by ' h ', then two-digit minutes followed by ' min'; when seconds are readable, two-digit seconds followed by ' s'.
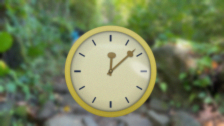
12 h 08 min
